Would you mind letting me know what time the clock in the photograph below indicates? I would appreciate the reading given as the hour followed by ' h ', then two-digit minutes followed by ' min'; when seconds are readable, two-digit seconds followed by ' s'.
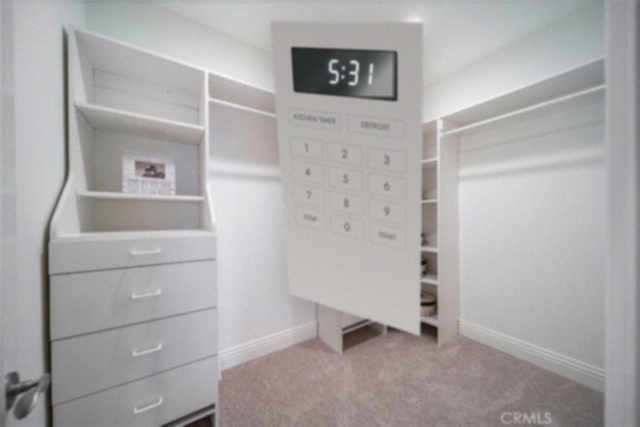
5 h 31 min
